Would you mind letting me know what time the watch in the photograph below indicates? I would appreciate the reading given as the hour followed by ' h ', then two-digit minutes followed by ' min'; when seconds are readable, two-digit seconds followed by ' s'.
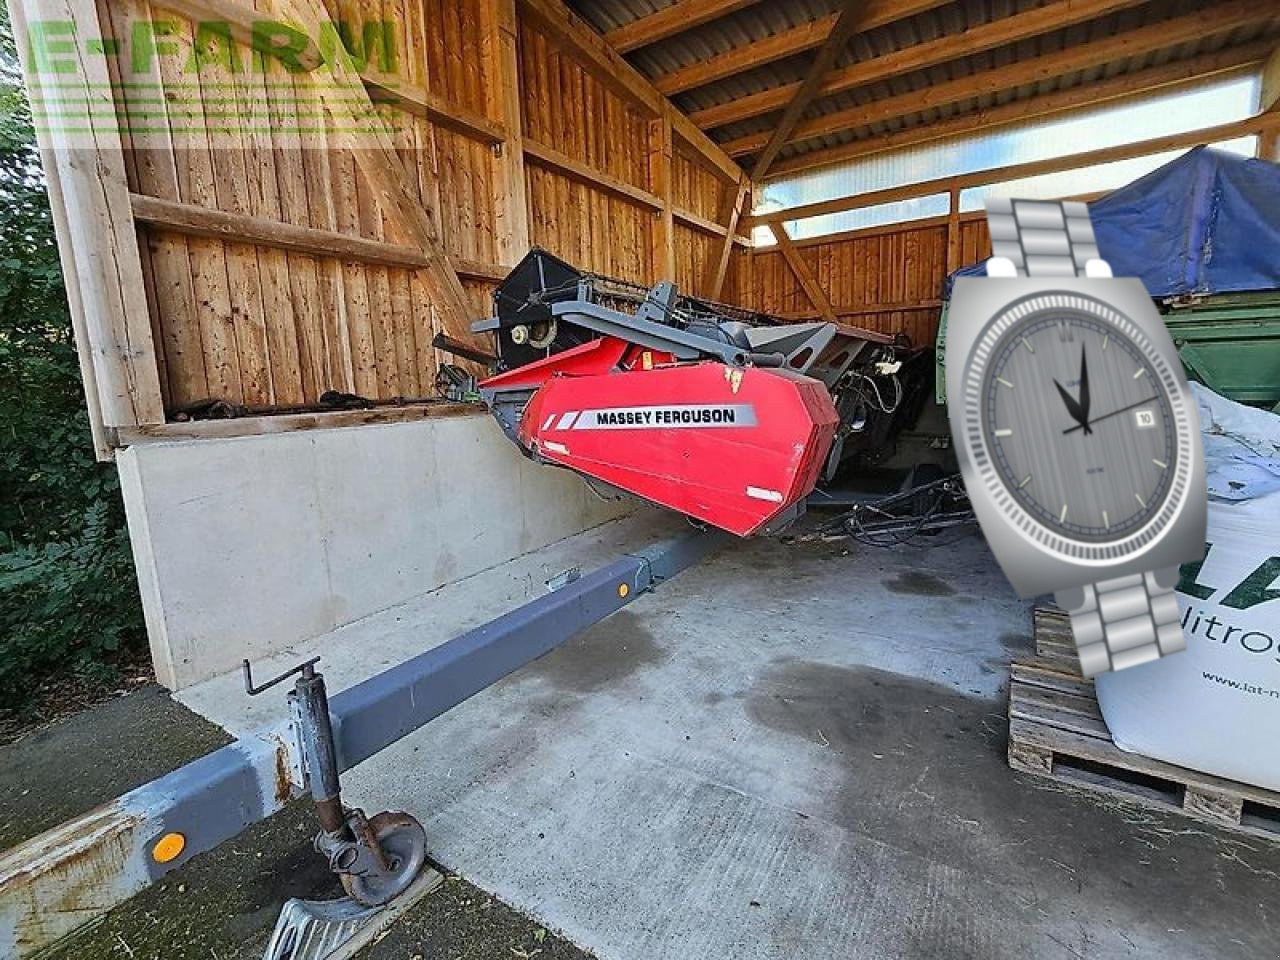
11 h 02 min 13 s
